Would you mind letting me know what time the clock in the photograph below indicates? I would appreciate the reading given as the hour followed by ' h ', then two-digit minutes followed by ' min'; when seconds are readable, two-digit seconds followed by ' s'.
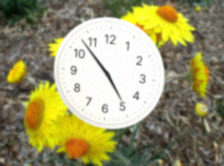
4 h 53 min
